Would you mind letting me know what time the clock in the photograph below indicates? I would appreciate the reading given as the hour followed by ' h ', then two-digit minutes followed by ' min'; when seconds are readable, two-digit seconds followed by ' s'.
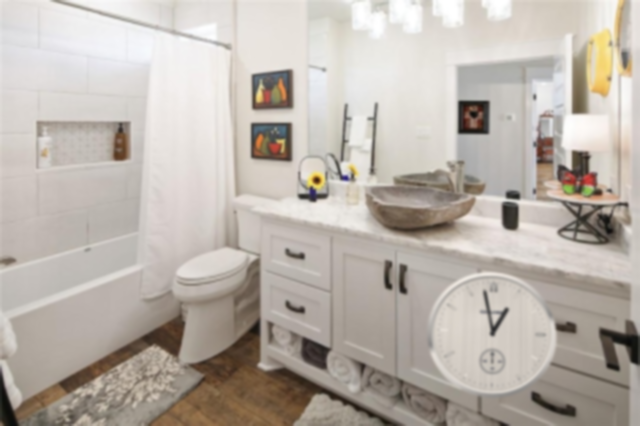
12 h 58 min
